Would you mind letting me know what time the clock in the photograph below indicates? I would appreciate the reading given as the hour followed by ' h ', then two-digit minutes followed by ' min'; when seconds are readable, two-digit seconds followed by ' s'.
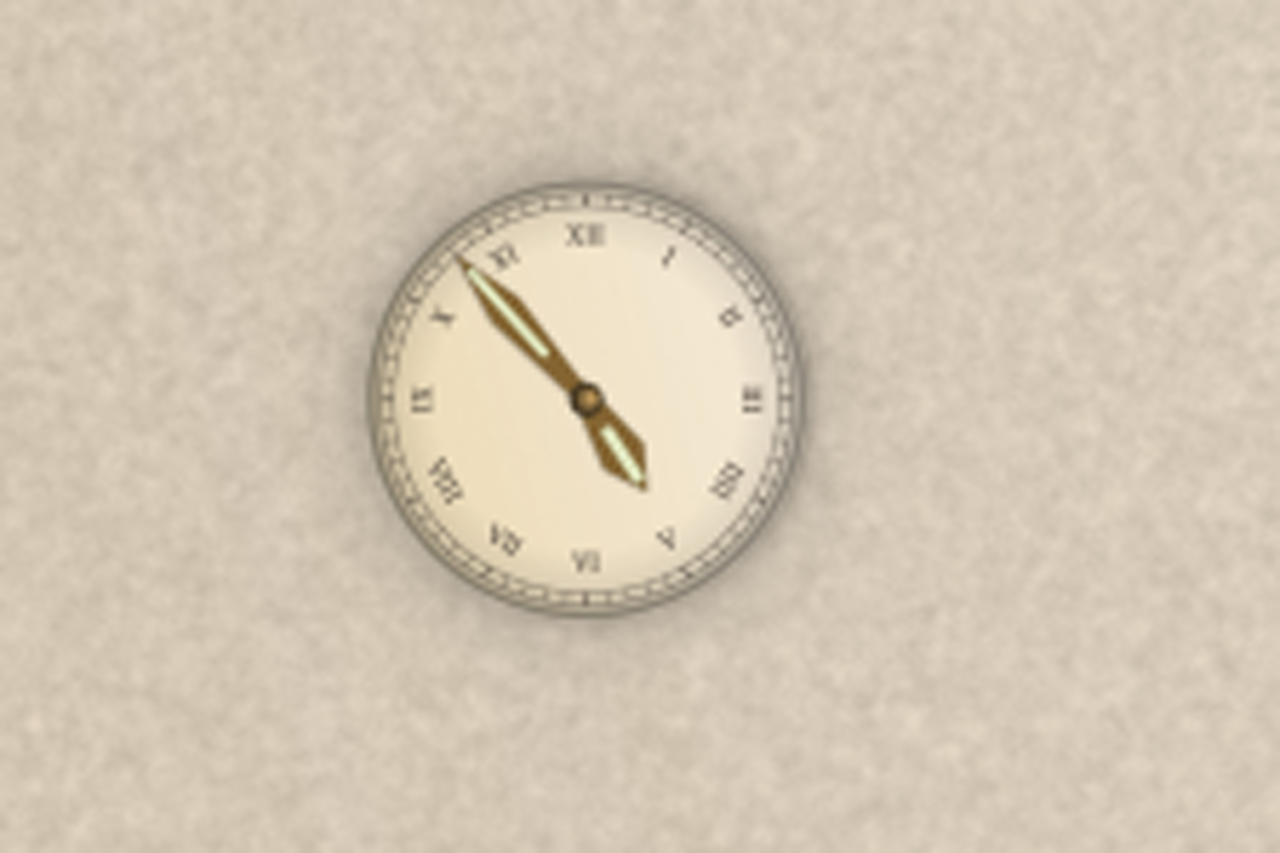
4 h 53 min
